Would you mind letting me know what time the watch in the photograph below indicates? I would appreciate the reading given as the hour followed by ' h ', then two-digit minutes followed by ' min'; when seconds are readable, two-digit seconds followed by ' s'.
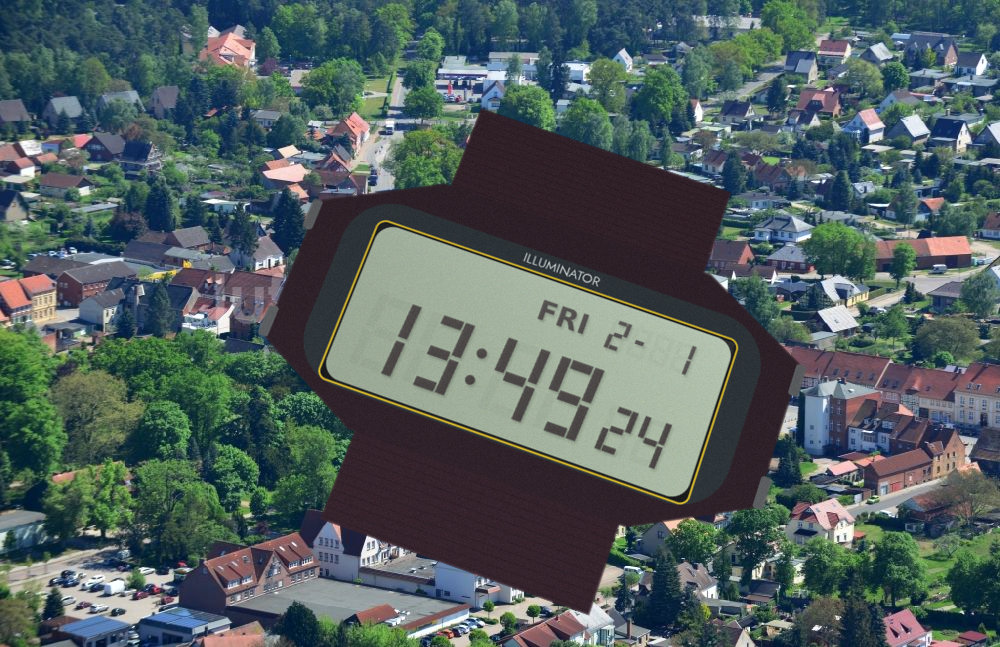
13 h 49 min 24 s
